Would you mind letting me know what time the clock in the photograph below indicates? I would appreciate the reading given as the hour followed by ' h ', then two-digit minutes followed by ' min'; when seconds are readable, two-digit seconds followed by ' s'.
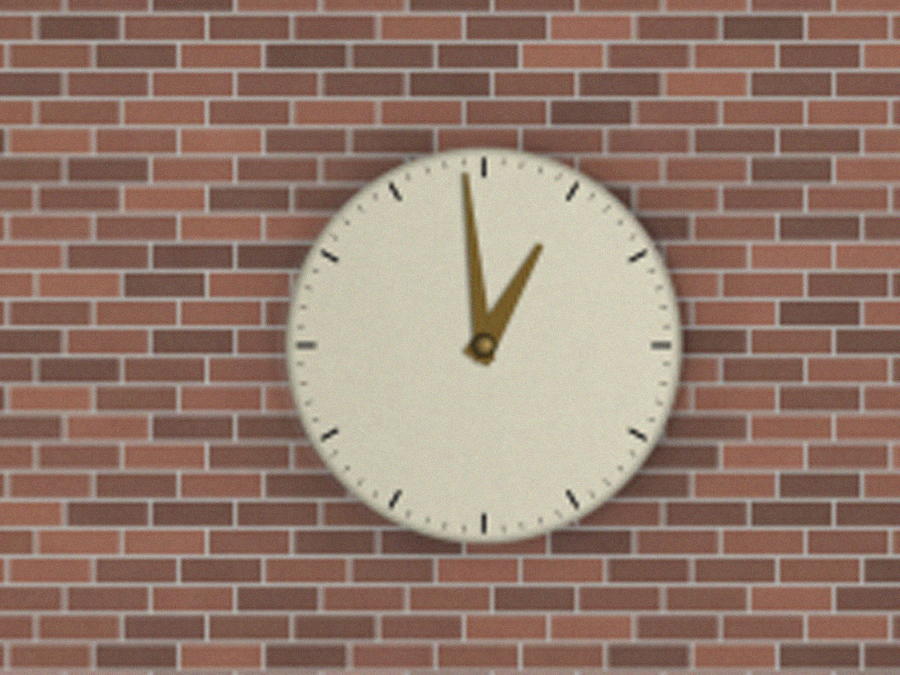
12 h 59 min
